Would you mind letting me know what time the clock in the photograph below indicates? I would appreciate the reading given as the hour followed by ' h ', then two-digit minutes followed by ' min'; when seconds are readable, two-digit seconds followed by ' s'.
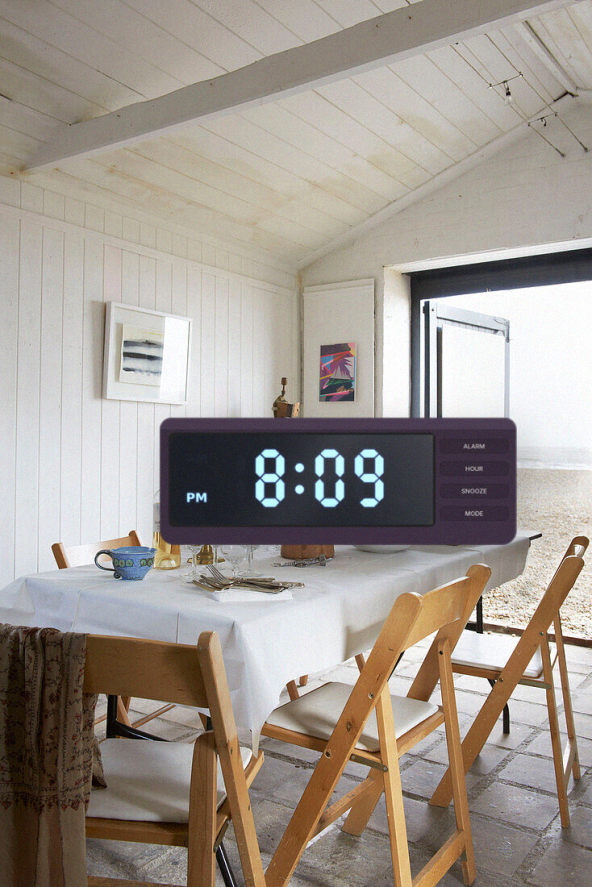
8 h 09 min
